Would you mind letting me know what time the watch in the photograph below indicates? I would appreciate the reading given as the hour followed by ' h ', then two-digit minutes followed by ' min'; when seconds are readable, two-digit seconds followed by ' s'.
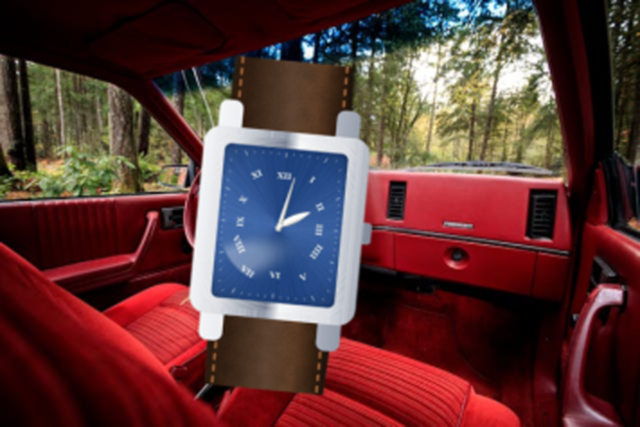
2 h 02 min
